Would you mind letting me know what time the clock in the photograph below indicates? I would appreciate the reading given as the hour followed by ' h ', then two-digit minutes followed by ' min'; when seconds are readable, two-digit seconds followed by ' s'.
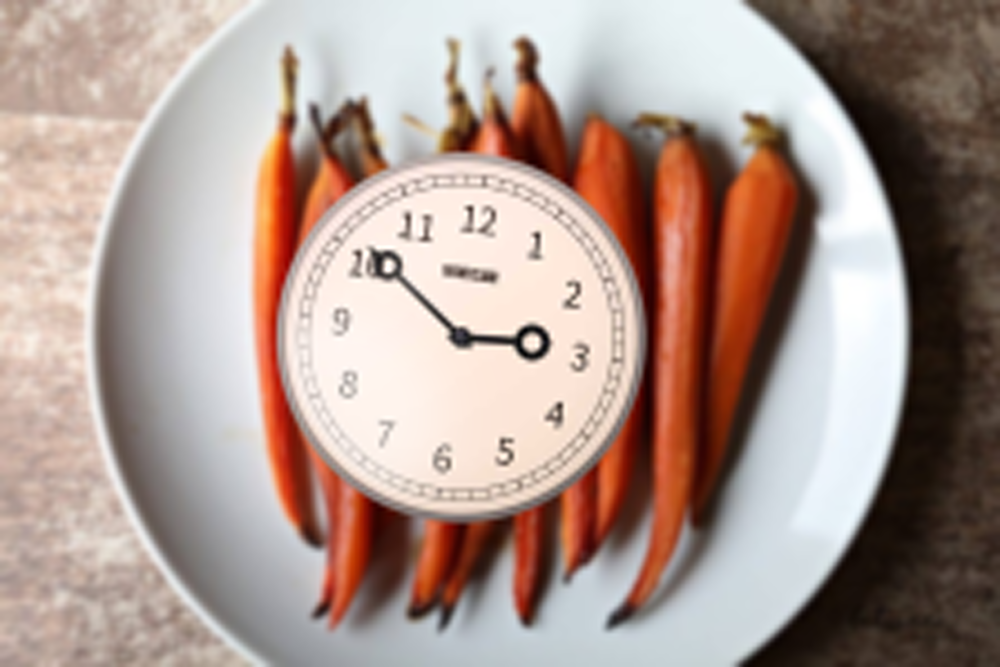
2 h 51 min
